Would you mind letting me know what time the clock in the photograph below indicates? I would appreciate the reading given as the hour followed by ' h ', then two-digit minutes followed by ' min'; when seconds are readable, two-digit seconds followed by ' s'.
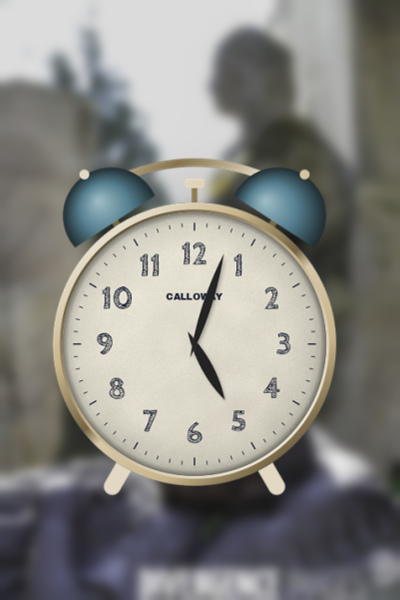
5 h 03 min
